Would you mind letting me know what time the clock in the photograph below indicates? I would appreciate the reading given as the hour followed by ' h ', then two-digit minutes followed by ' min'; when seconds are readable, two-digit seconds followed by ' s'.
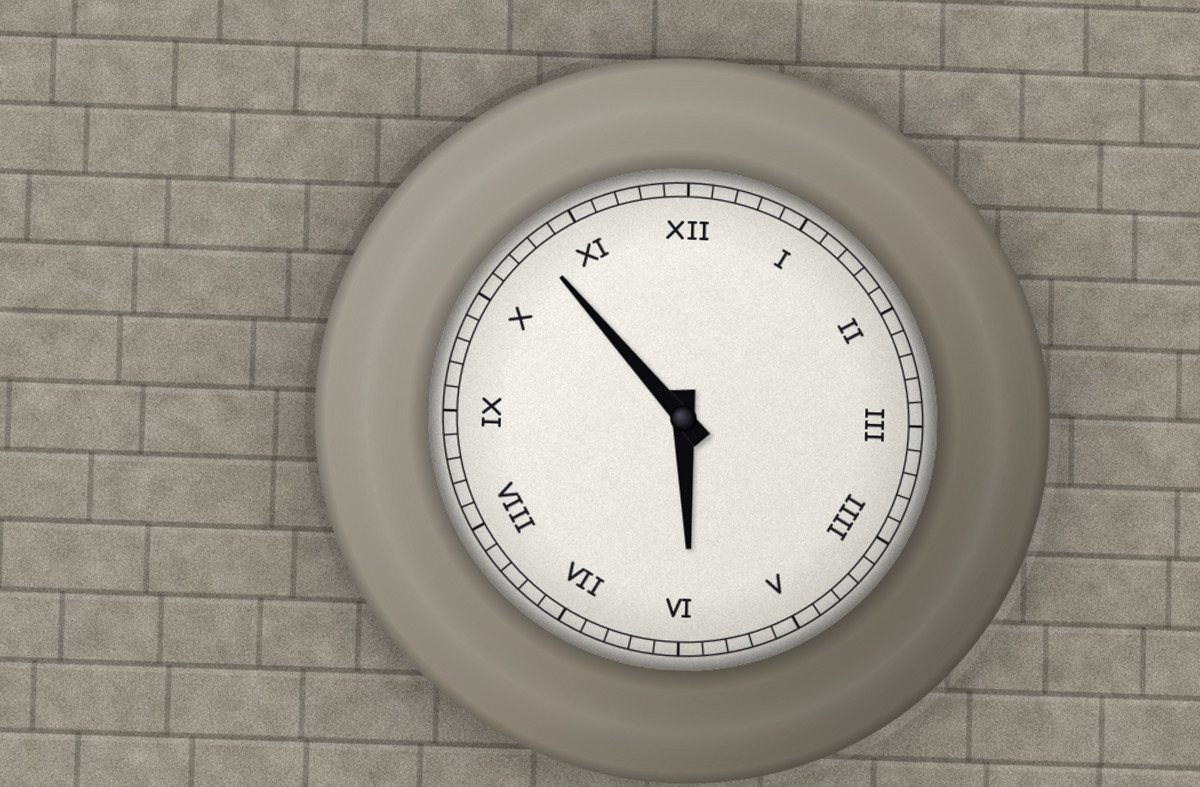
5 h 53 min
